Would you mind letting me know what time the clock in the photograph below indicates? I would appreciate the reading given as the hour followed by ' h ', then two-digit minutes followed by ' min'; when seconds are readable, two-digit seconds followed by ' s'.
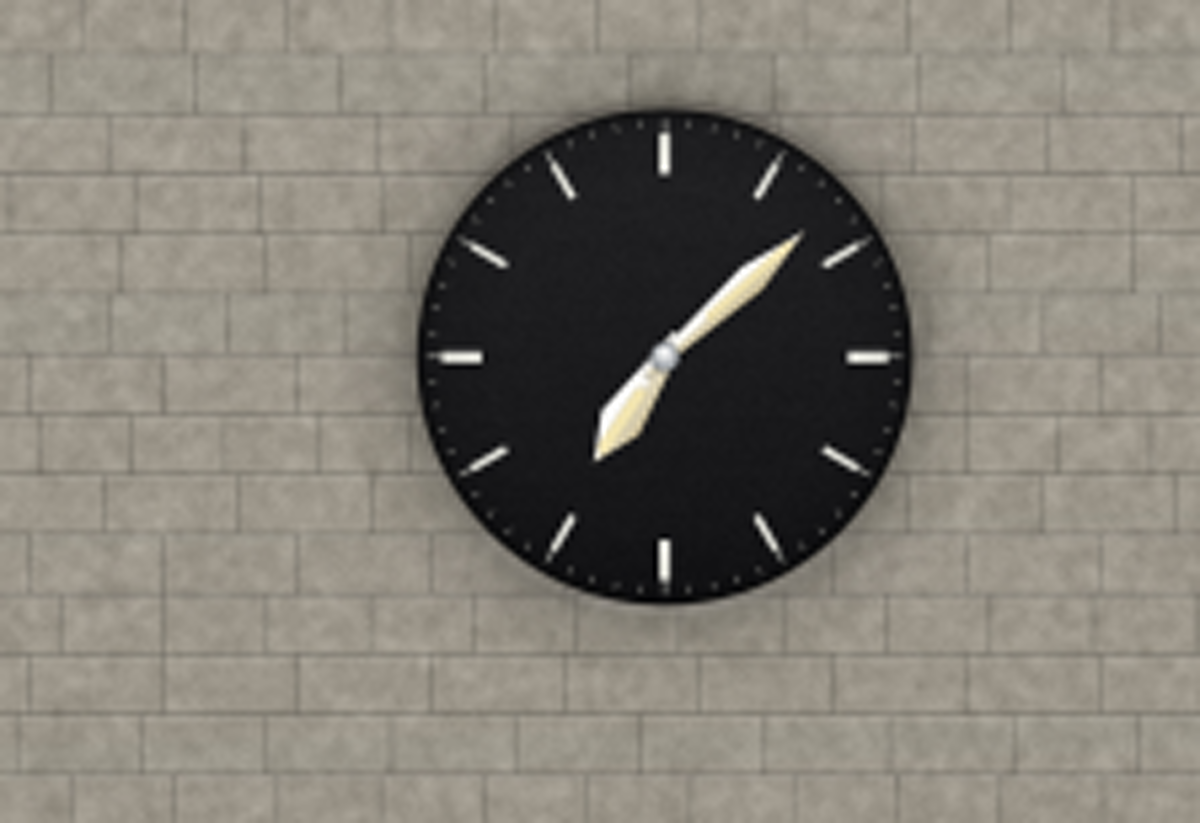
7 h 08 min
